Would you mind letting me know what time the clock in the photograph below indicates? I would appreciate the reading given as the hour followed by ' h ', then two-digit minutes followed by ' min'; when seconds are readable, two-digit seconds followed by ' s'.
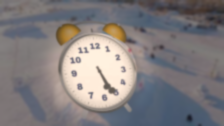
5 h 26 min
